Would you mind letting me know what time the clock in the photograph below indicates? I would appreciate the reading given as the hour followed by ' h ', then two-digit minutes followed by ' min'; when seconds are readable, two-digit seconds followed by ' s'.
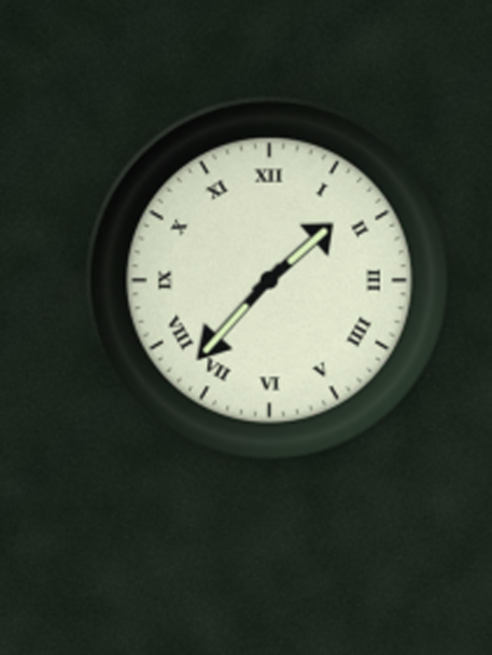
1 h 37 min
